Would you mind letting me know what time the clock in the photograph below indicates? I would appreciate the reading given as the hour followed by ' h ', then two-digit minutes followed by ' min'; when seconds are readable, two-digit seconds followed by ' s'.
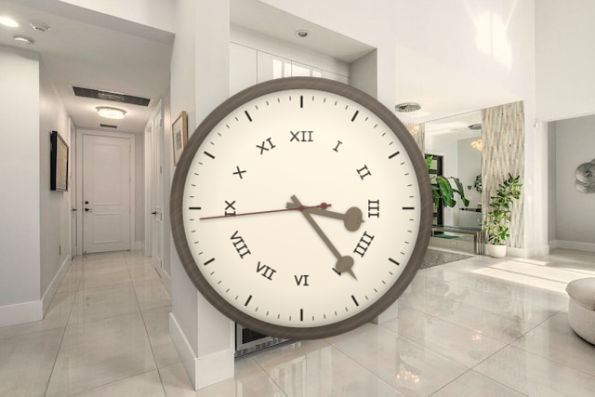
3 h 23 min 44 s
